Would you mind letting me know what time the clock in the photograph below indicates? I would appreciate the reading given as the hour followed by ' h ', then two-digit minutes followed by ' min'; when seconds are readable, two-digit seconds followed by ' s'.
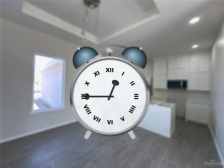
12 h 45 min
